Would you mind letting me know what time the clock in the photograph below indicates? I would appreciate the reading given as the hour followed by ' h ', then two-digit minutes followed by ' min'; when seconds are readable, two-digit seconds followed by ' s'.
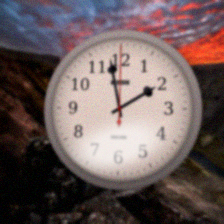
1 h 58 min 00 s
